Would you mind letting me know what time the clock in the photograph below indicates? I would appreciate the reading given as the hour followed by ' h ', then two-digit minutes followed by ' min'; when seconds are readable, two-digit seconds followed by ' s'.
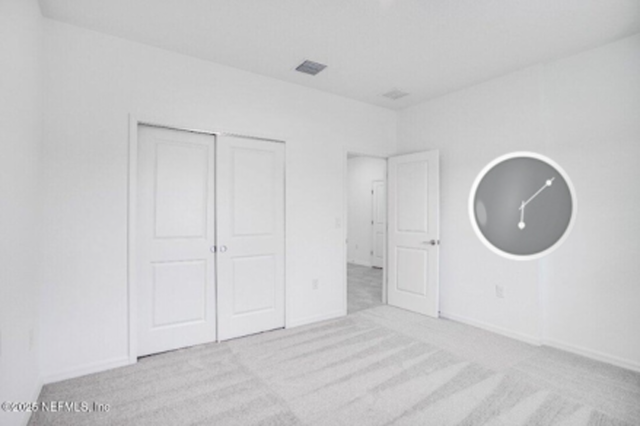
6 h 08 min
